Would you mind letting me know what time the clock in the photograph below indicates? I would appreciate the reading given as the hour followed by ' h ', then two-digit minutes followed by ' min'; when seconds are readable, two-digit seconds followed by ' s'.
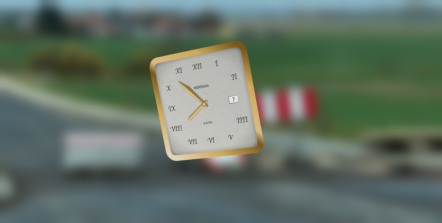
7 h 53 min
